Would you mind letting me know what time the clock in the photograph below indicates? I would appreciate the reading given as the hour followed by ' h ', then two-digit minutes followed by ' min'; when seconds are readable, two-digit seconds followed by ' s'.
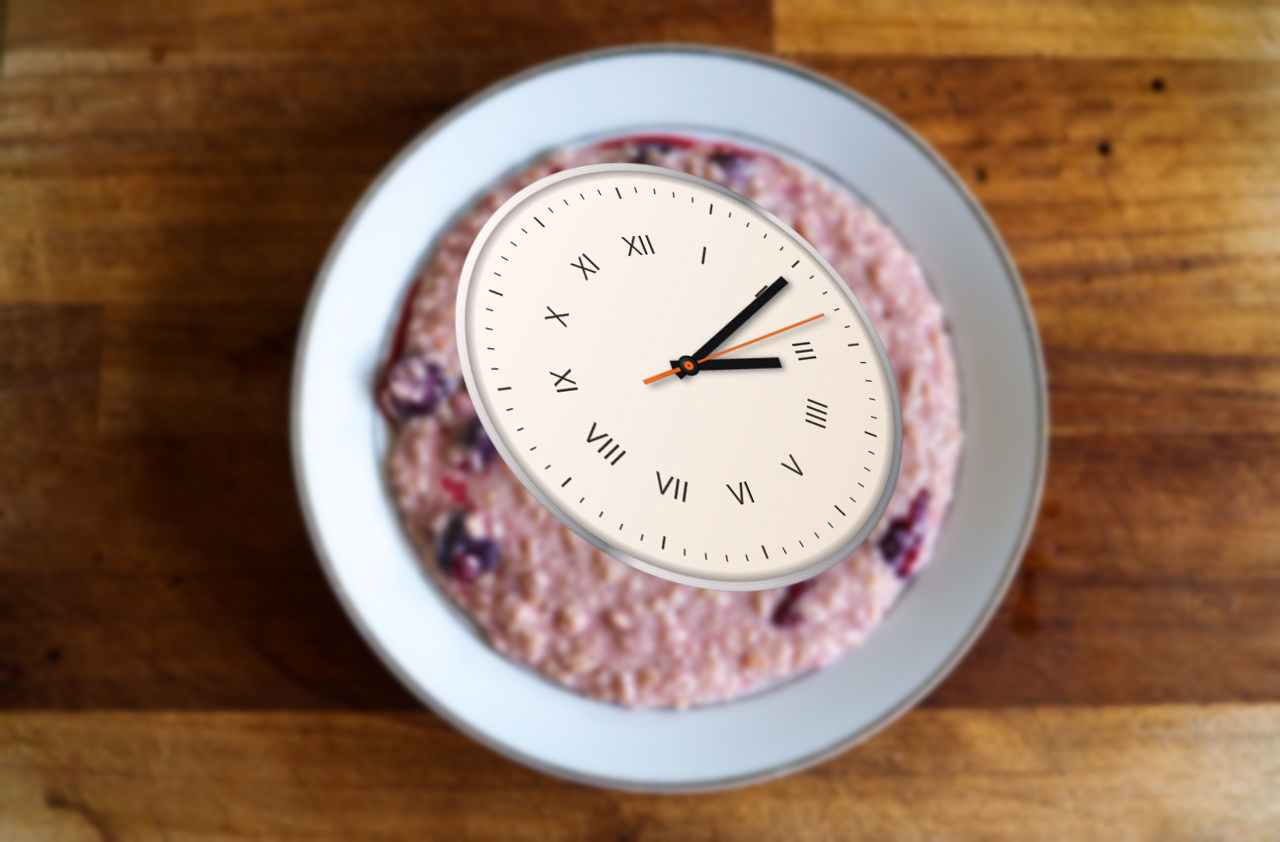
3 h 10 min 13 s
